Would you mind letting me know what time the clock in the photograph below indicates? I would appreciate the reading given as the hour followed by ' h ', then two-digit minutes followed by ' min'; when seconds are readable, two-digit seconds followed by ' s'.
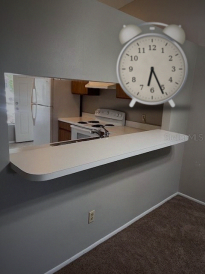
6 h 26 min
